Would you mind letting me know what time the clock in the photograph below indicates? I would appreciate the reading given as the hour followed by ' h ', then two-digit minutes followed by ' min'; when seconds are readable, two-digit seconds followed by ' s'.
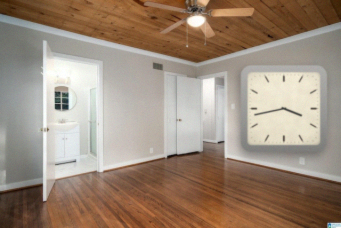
3 h 43 min
